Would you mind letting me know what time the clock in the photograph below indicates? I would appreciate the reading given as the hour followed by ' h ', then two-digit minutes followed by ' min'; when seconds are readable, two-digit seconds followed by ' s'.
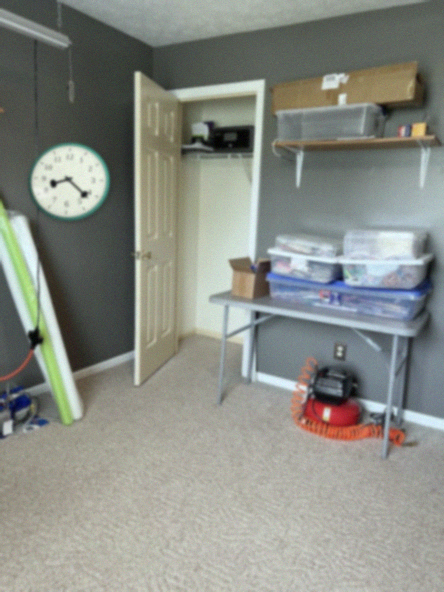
8 h 22 min
